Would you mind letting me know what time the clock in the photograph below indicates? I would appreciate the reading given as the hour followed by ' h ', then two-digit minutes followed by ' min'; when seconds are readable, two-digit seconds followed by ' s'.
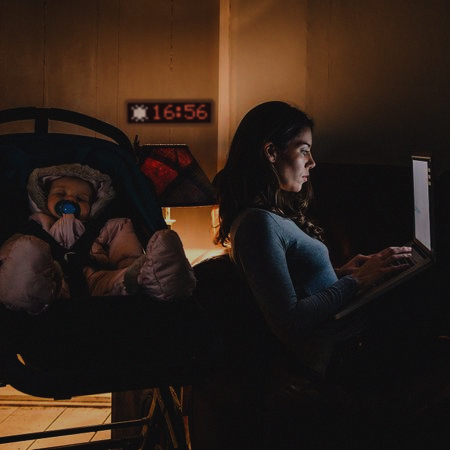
16 h 56 min
